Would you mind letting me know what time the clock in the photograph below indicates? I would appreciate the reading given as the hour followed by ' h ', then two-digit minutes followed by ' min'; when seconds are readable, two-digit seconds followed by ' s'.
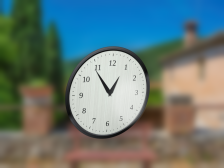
12 h 54 min
